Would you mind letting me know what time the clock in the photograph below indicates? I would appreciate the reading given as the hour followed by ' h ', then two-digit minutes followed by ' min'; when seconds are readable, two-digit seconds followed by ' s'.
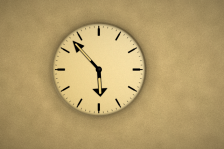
5 h 53 min
